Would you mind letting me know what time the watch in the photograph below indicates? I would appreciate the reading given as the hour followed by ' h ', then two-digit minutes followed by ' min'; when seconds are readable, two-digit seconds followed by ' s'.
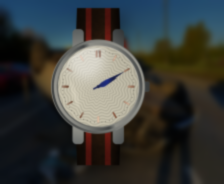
2 h 10 min
